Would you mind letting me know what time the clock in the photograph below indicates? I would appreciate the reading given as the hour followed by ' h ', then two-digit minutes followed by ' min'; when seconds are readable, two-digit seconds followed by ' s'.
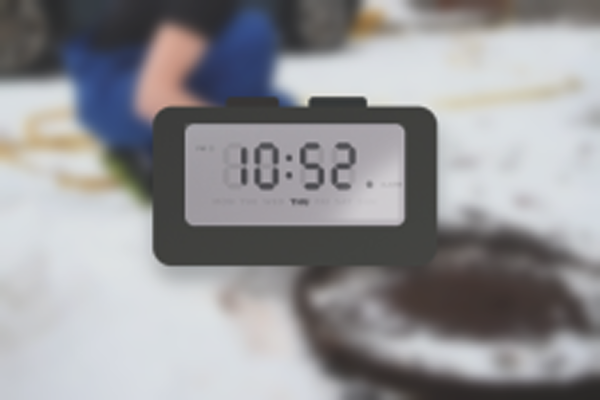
10 h 52 min
